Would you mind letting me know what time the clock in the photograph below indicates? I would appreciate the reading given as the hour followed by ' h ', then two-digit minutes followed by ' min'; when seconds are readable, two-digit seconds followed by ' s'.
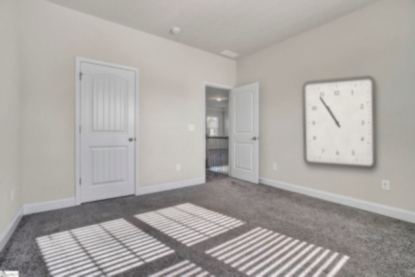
10 h 54 min
